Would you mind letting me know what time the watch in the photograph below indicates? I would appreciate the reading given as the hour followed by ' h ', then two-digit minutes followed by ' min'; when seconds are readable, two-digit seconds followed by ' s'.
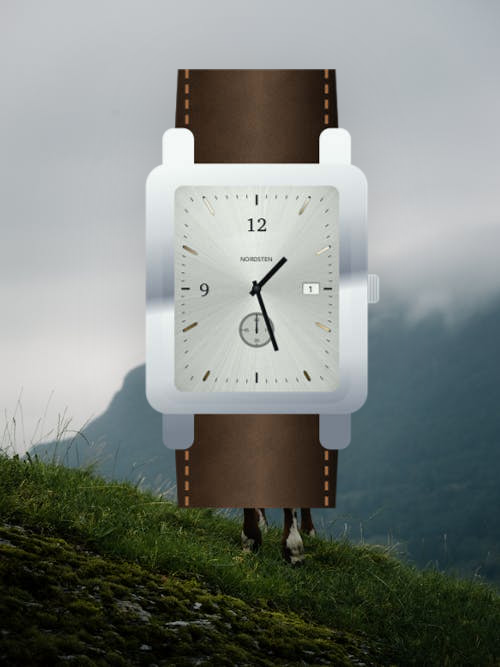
1 h 27 min
